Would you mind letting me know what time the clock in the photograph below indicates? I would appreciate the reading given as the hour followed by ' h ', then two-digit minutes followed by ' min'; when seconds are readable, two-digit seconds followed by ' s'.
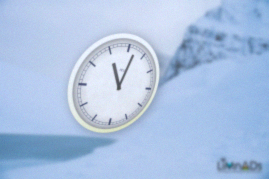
11 h 02 min
